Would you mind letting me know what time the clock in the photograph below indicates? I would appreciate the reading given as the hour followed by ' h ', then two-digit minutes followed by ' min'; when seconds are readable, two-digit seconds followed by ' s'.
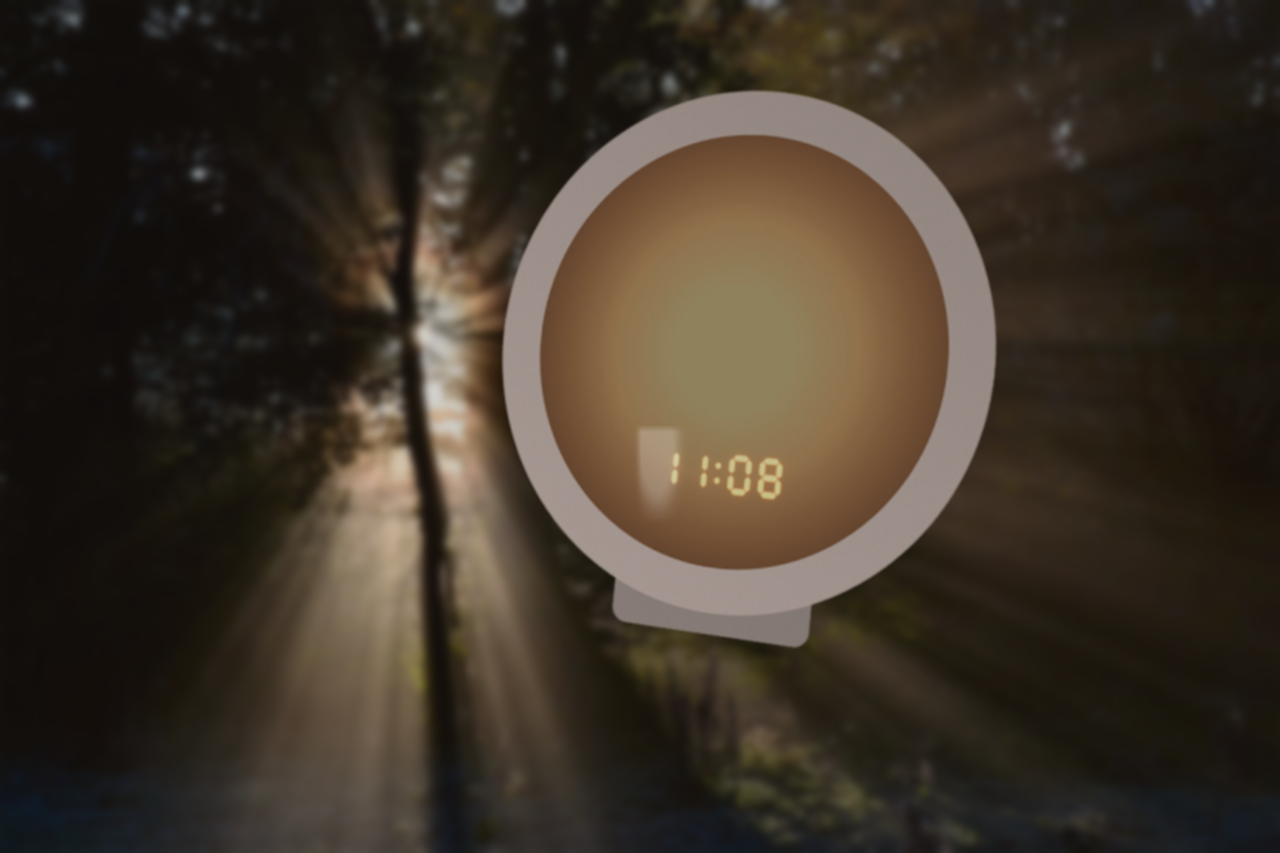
11 h 08 min
